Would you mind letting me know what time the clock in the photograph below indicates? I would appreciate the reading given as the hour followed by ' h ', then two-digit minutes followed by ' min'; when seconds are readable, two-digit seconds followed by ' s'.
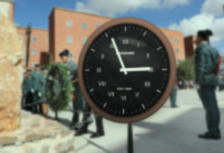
2 h 56 min
